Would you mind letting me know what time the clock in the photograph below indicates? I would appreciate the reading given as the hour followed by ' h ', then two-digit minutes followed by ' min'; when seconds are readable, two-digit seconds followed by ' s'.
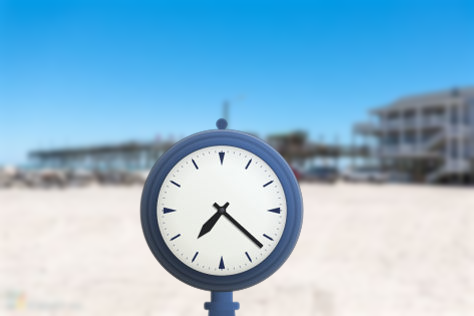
7 h 22 min
